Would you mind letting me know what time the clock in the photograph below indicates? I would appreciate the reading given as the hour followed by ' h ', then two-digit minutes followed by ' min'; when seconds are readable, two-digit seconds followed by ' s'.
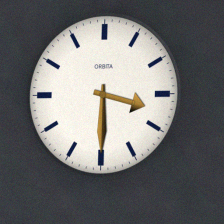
3 h 30 min
